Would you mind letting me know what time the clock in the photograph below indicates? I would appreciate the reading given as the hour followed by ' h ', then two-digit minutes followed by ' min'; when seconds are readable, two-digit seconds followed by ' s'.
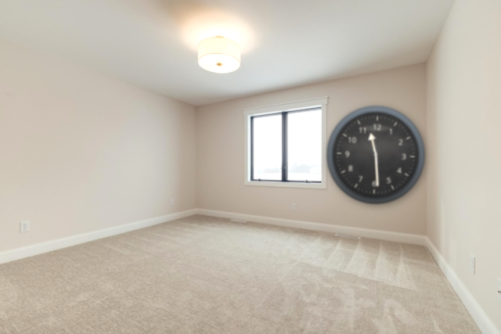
11 h 29 min
